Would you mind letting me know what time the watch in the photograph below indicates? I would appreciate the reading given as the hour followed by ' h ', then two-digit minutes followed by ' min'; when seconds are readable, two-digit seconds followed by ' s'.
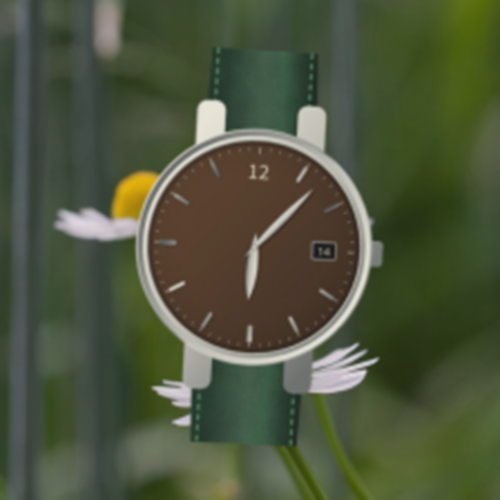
6 h 07 min
